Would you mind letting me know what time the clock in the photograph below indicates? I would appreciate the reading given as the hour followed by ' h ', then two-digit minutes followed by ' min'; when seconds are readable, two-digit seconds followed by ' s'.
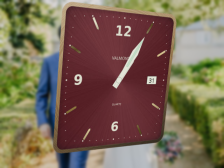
1 h 05 min
